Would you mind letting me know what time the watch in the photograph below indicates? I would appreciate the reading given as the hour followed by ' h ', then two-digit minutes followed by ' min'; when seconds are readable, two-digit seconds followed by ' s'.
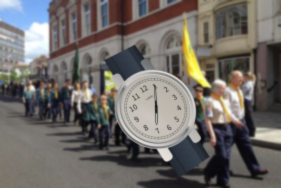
7 h 05 min
